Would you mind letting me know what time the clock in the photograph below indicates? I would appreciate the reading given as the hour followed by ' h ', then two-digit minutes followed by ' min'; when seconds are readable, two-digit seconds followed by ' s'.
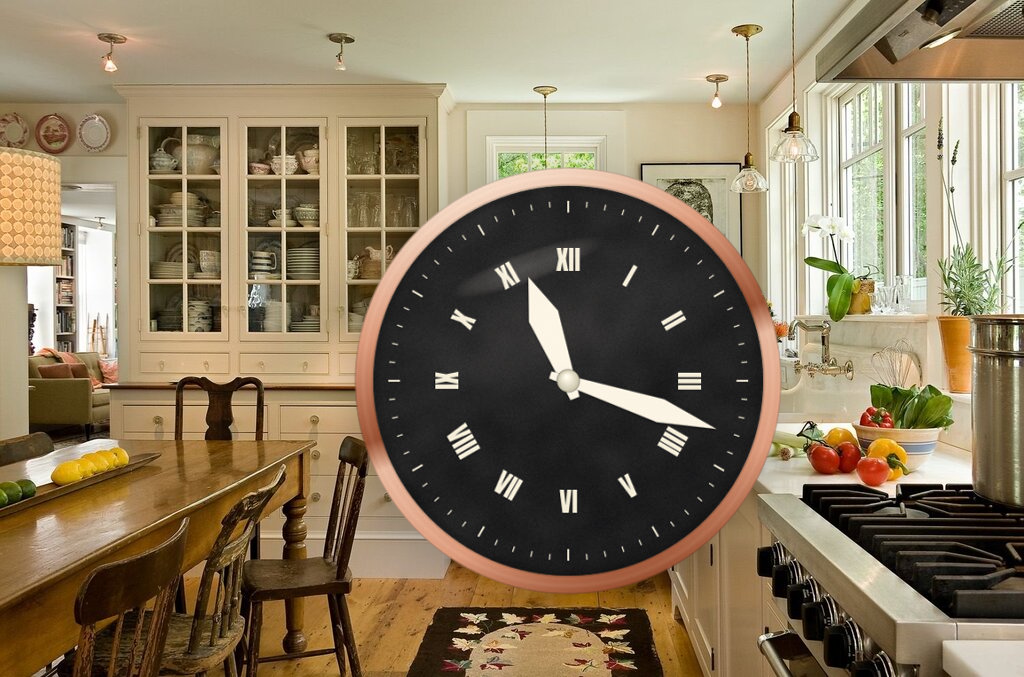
11 h 18 min
